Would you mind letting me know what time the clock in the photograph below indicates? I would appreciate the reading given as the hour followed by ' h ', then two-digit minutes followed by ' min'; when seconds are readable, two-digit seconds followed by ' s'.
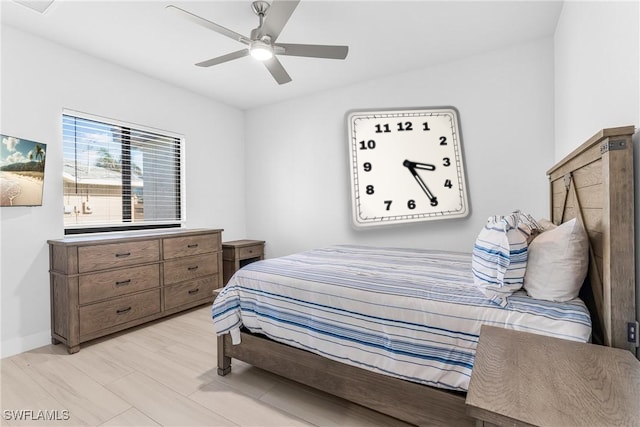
3 h 25 min
